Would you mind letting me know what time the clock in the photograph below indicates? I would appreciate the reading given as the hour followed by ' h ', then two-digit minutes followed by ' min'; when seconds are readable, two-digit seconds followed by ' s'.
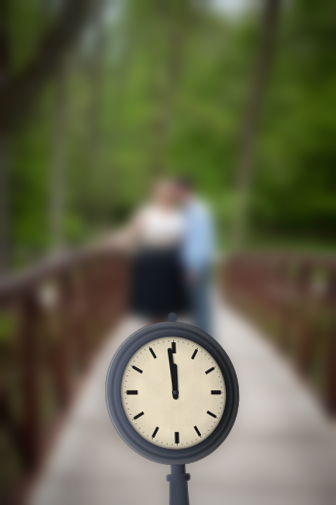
11 h 59 min
